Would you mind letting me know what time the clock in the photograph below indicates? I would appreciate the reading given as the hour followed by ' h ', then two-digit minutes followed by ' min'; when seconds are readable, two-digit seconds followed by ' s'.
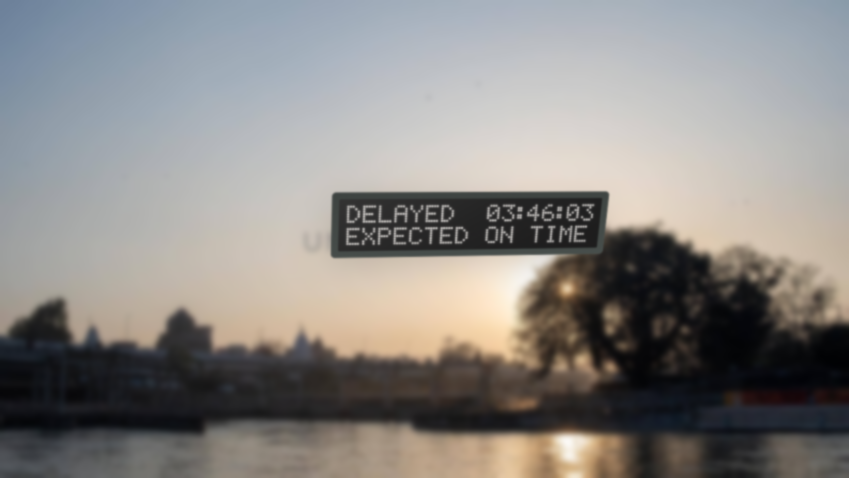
3 h 46 min 03 s
